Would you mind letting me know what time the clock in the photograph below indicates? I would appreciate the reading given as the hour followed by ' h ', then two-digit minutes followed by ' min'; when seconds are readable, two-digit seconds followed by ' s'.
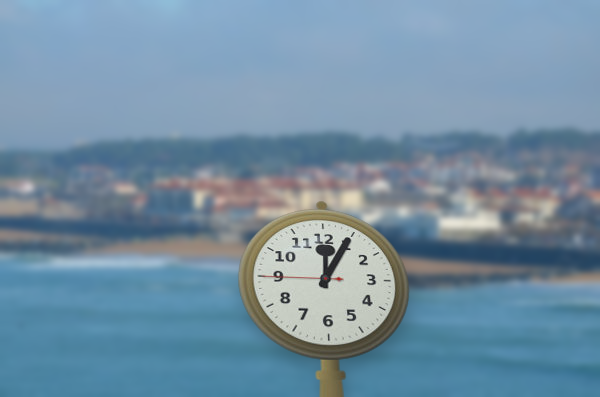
12 h 04 min 45 s
